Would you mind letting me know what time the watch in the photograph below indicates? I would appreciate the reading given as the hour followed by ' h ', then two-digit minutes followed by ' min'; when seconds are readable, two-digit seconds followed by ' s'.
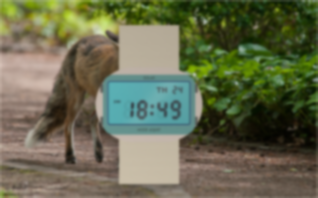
18 h 49 min
